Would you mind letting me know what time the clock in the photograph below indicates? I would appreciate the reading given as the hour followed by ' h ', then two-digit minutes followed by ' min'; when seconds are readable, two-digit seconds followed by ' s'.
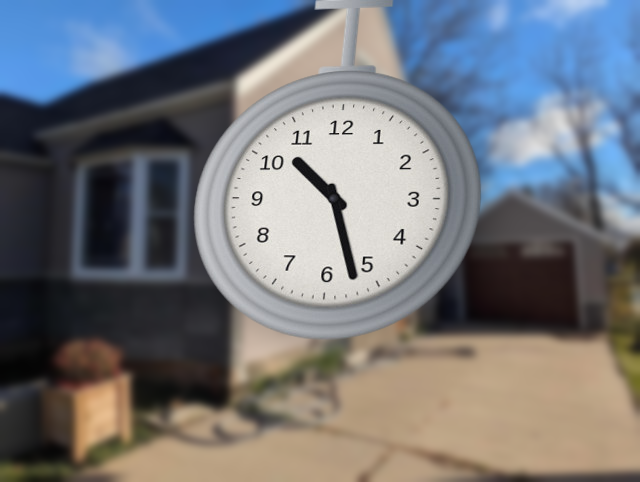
10 h 27 min
